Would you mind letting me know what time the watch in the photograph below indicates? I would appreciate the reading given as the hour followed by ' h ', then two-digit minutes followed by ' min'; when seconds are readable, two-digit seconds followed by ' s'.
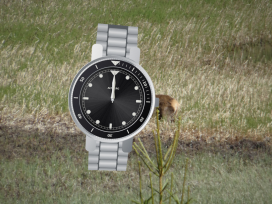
12 h 00 min
